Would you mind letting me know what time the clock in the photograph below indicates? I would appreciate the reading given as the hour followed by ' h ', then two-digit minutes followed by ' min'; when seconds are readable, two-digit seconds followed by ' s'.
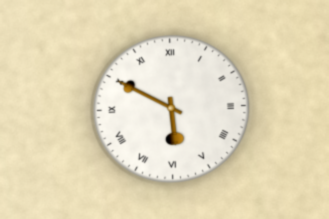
5 h 50 min
